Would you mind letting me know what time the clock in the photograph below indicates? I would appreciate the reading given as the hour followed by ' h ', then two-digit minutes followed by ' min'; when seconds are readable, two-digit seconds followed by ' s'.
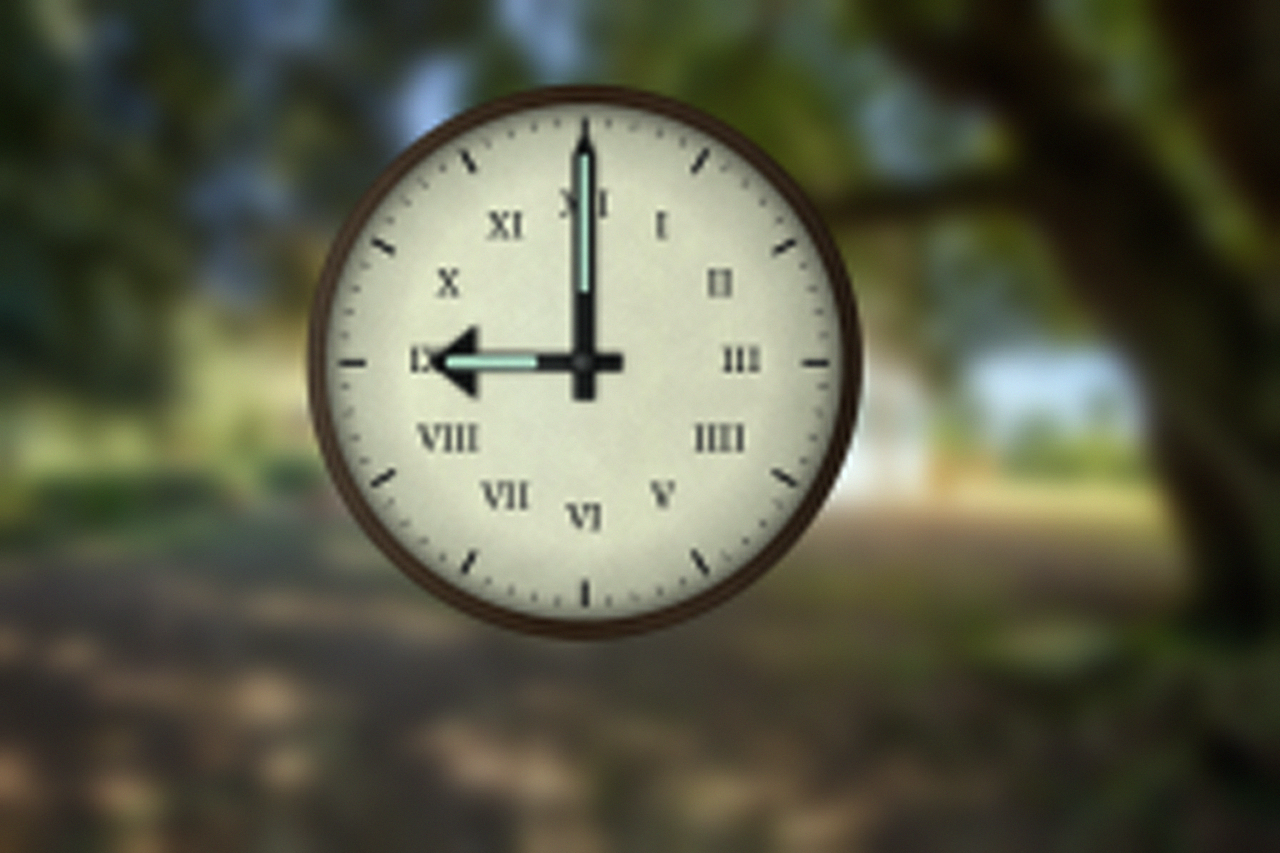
9 h 00 min
